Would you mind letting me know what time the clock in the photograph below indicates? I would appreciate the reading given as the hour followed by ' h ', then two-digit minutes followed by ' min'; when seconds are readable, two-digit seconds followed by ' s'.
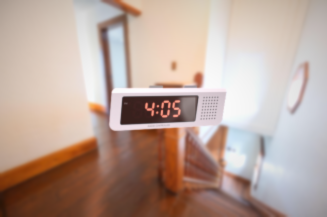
4 h 05 min
